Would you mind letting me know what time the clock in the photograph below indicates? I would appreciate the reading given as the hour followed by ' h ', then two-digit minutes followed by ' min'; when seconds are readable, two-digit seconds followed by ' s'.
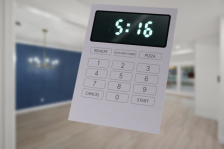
5 h 16 min
